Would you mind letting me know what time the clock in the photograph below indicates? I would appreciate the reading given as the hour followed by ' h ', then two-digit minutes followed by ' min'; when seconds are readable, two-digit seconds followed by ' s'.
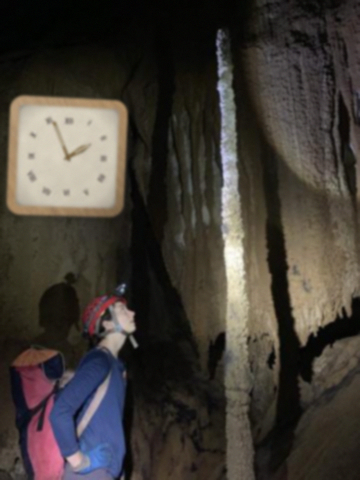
1 h 56 min
